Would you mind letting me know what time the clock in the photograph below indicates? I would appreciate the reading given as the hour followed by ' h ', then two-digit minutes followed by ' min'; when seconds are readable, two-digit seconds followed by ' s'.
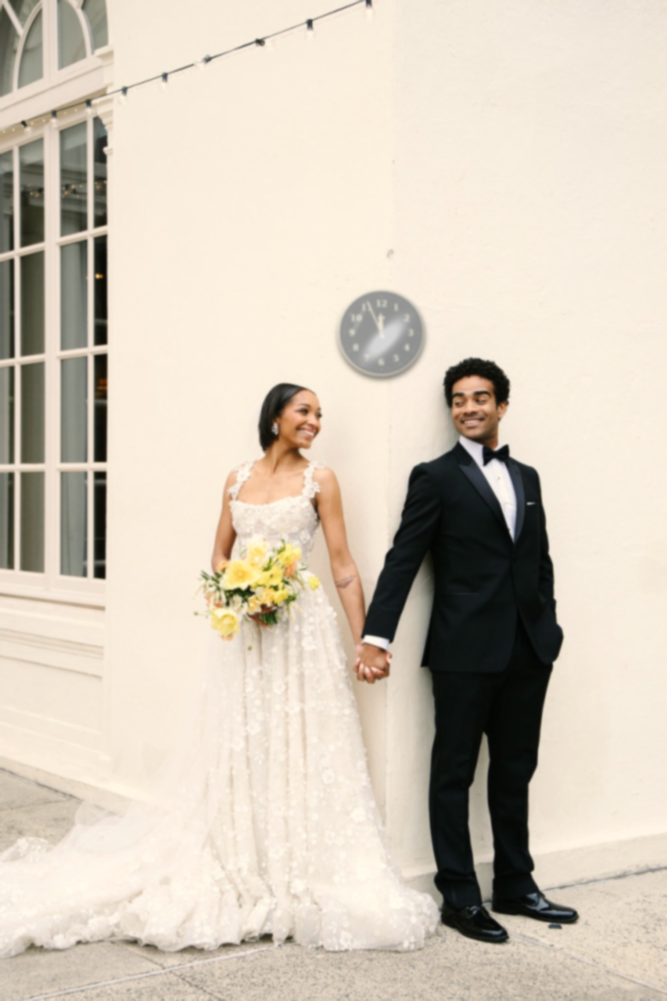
11 h 56 min
